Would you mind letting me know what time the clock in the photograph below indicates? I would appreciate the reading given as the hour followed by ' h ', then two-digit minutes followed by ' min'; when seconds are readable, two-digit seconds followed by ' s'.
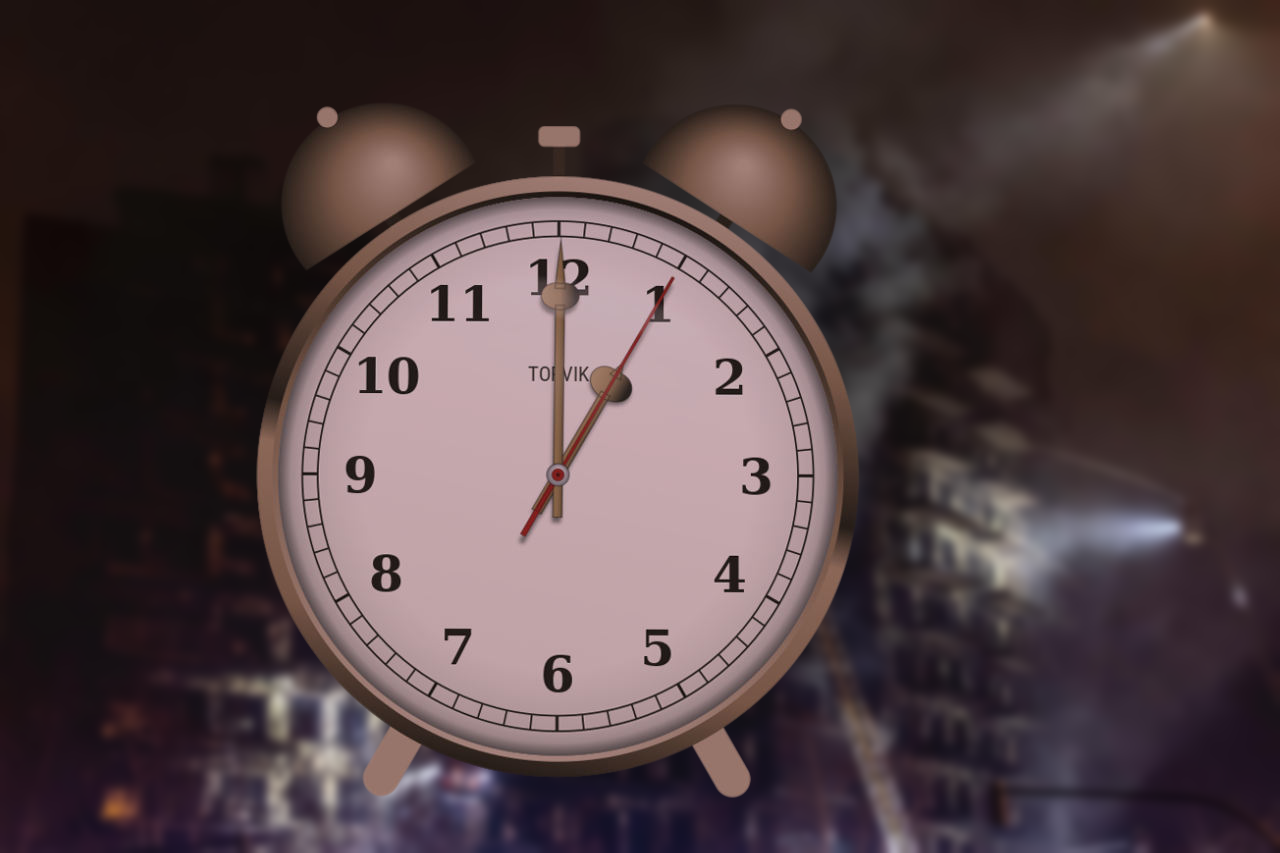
1 h 00 min 05 s
